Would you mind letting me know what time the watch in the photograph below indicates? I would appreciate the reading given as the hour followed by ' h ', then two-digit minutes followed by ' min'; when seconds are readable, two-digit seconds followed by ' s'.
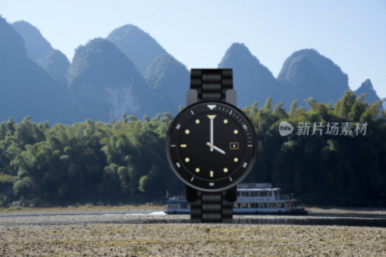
4 h 00 min
